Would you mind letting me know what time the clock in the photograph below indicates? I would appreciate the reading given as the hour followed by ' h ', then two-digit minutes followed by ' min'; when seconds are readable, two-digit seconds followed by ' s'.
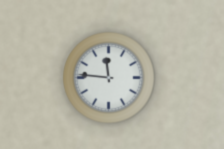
11 h 46 min
